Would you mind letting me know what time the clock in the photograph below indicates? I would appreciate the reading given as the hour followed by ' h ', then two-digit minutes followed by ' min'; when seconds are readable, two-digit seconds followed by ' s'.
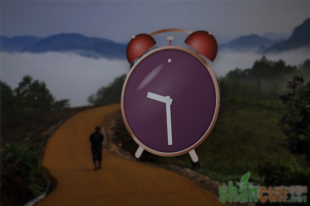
9 h 29 min
